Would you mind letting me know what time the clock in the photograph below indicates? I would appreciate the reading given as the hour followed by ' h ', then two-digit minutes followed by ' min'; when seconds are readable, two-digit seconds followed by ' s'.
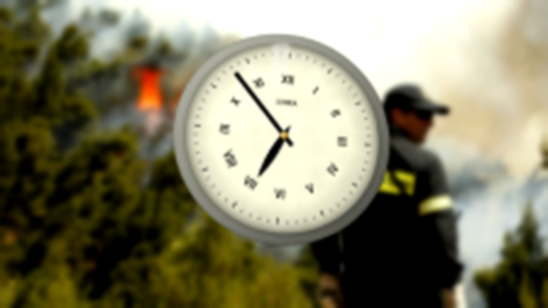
6 h 53 min
